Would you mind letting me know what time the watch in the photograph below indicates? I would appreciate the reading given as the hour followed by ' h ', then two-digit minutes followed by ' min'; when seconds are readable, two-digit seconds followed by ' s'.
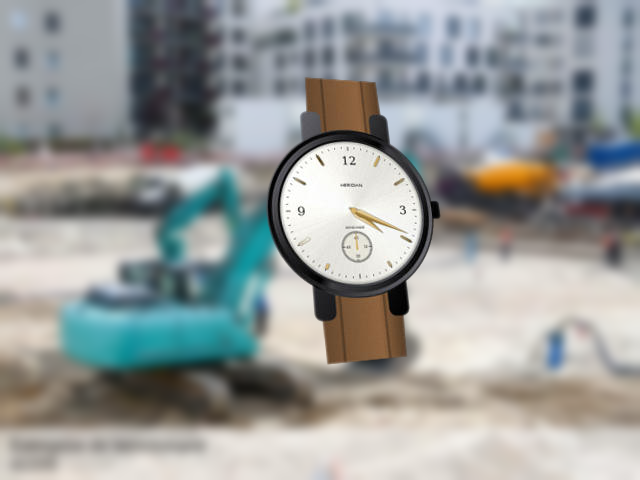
4 h 19 min
